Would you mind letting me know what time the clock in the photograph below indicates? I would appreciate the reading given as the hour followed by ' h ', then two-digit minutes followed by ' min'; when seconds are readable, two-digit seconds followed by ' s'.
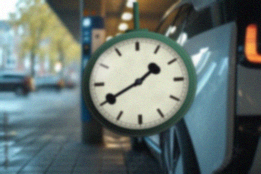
1 h 40 min
